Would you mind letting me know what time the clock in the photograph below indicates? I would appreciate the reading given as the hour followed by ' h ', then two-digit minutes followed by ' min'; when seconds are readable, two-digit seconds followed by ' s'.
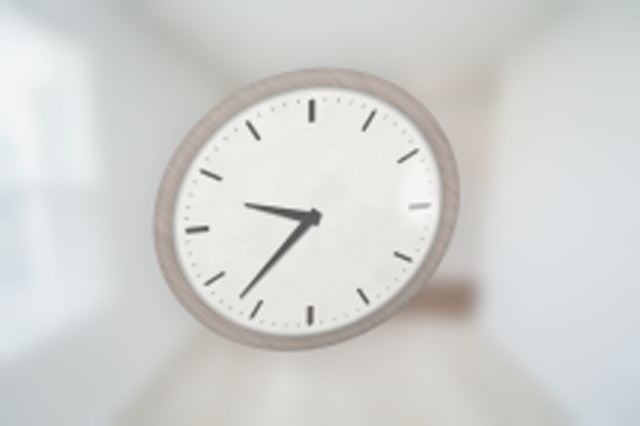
9 h 37 min
